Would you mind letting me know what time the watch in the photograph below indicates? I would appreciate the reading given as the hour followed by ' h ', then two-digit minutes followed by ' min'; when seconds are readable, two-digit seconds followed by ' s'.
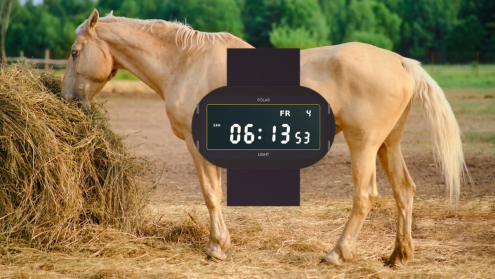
6 h 13 min 53 s
